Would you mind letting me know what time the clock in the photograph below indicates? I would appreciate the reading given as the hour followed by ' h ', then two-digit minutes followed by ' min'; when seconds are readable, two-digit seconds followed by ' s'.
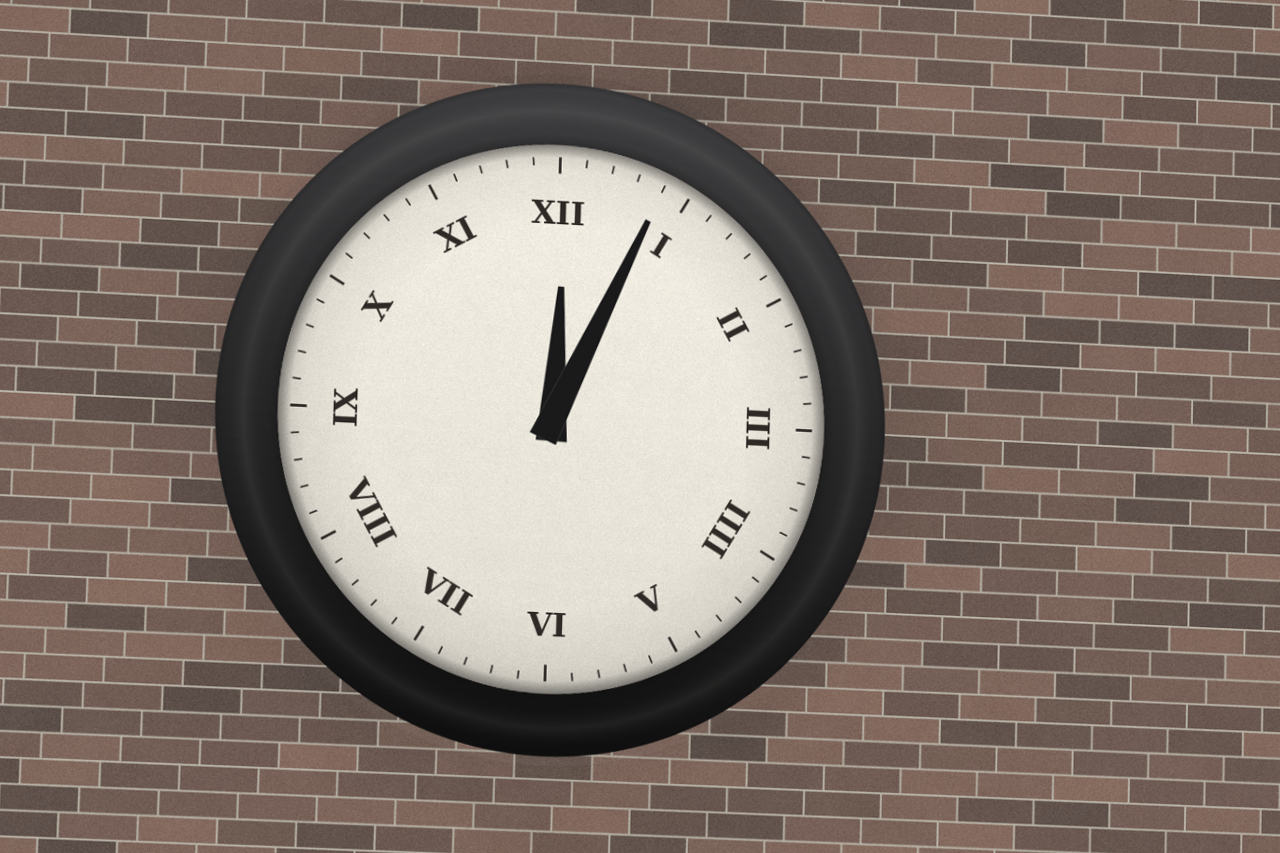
12 h 04 min
